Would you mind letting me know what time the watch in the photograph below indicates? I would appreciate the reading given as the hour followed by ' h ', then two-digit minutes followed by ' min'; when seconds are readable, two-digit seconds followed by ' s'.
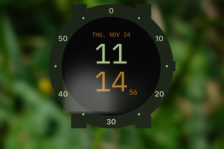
11 h 14 min 56 s
